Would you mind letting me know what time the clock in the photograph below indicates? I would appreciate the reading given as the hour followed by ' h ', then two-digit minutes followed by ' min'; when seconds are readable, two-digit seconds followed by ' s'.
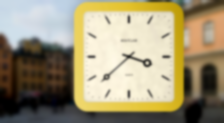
3 h 38 min
